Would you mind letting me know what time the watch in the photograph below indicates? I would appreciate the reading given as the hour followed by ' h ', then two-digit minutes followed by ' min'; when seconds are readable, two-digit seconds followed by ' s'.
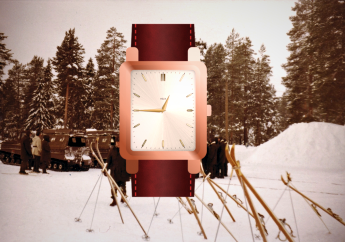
12 h 45 min
